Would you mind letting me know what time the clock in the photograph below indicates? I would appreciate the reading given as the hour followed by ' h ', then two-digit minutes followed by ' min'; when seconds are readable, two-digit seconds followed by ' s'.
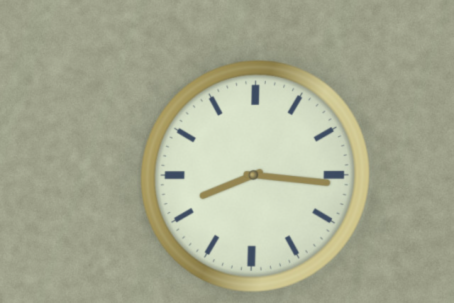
8 h 16 min
